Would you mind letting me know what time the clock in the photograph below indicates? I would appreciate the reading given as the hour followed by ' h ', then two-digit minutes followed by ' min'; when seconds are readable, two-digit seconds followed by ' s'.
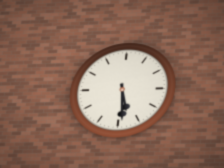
5 h 29 min
